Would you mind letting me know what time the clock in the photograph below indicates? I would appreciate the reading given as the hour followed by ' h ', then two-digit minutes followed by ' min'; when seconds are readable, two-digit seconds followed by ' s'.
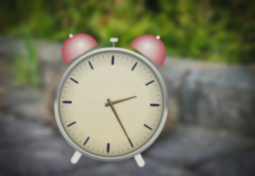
2 h 25 min
